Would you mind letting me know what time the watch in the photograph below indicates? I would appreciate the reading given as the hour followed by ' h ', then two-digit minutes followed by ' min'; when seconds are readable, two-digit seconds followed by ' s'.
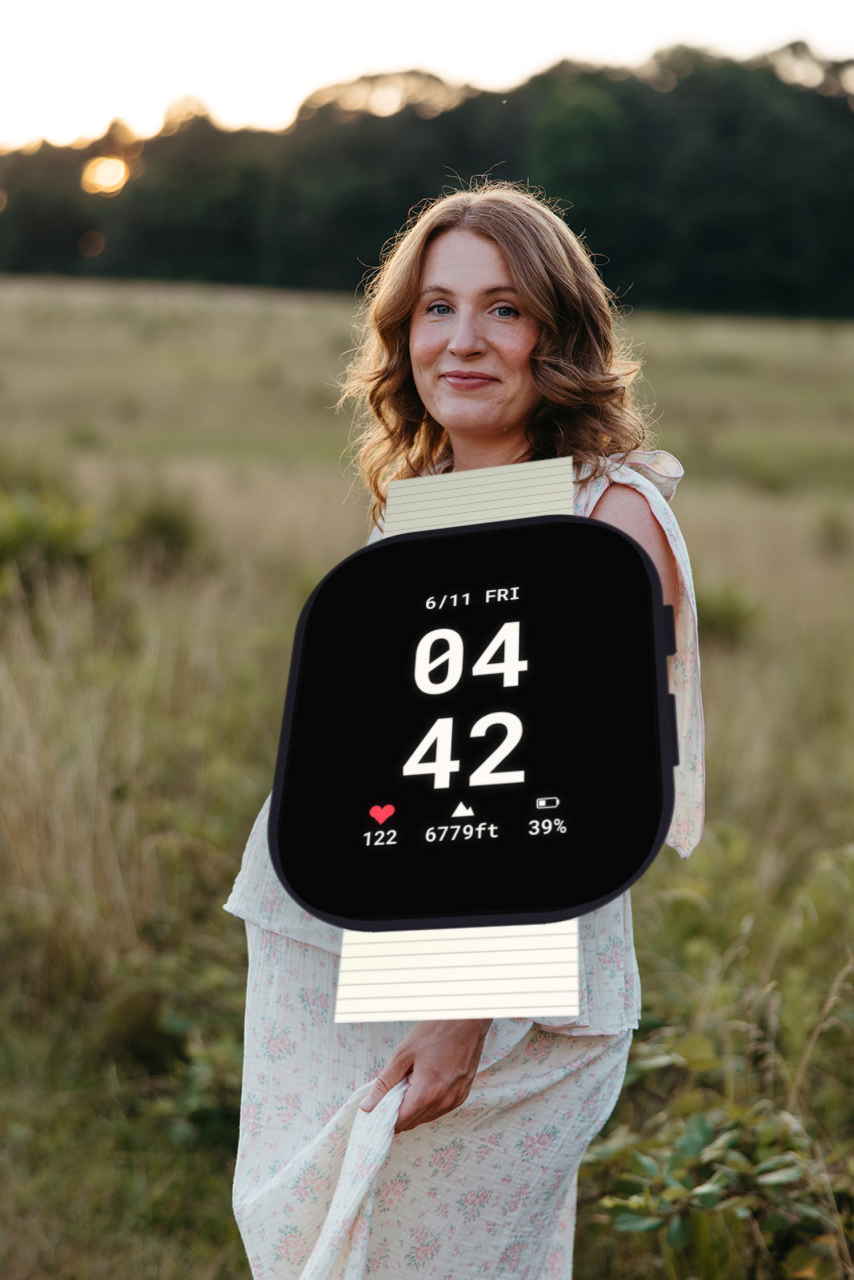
4 h 42 min
